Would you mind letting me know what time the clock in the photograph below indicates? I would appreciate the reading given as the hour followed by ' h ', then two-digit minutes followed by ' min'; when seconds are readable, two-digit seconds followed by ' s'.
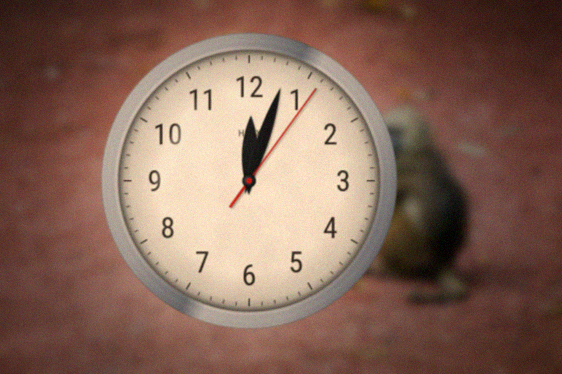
12 h 03 min 06 s
